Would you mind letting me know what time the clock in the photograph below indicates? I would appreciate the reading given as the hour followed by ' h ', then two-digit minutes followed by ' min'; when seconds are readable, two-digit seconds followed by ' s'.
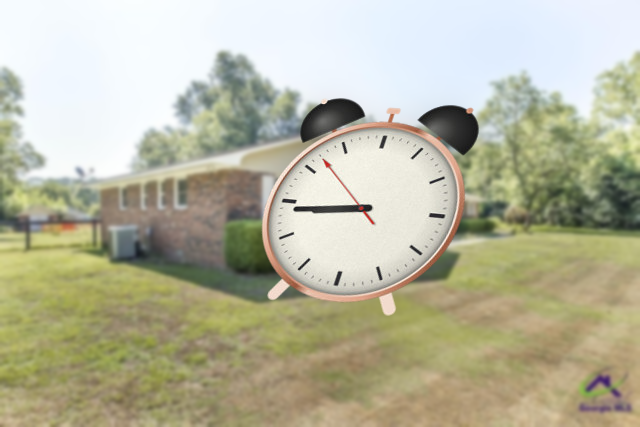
8 h 43 min 52 s
